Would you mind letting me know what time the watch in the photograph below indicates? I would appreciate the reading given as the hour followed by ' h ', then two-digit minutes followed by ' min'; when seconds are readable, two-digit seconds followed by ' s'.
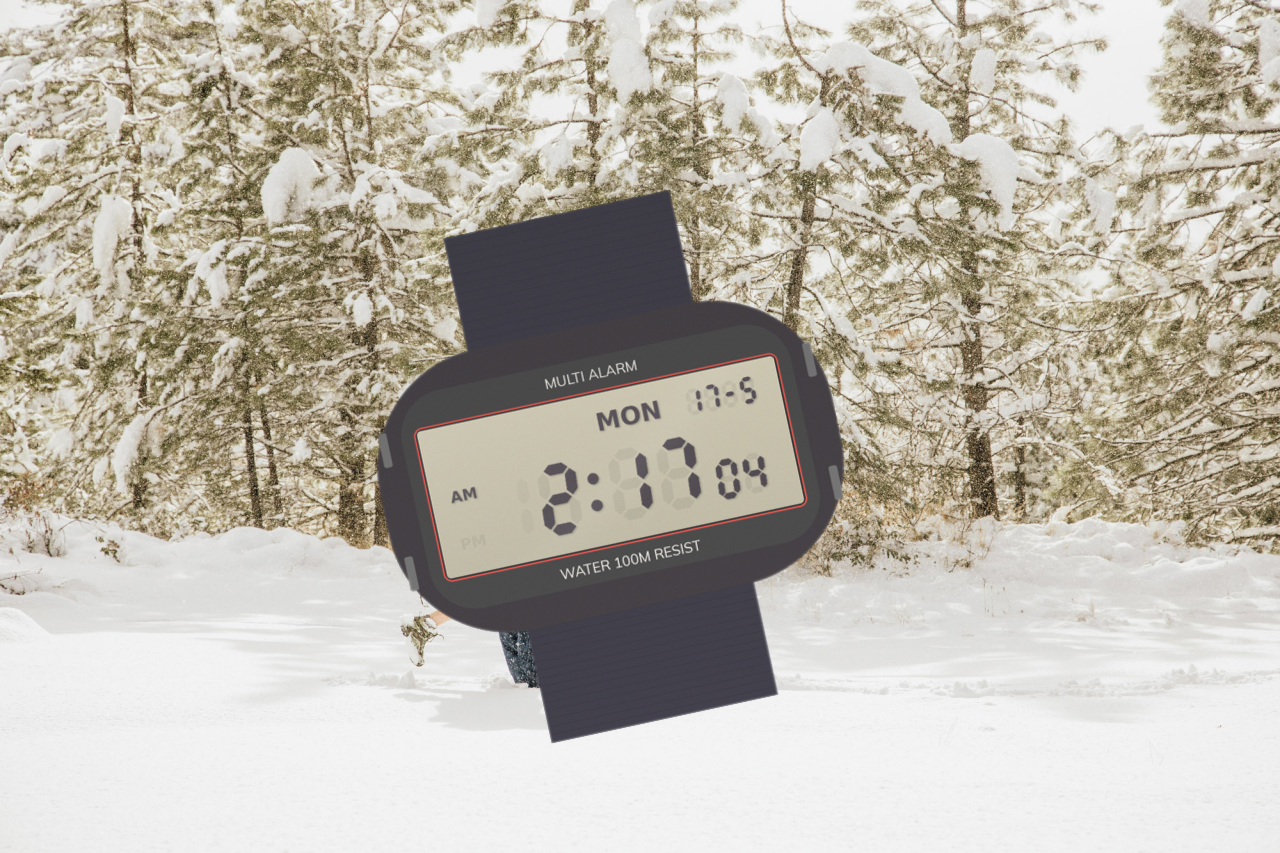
2 h 17 min 04 s
